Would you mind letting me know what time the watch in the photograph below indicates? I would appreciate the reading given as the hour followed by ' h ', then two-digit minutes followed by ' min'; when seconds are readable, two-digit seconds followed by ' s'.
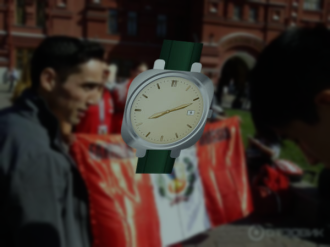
8 h 11 min
